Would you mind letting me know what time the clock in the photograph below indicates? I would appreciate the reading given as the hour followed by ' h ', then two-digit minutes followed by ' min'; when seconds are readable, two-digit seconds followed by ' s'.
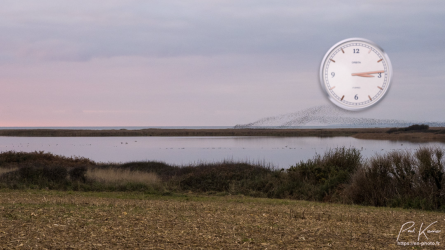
3 h 14 min
